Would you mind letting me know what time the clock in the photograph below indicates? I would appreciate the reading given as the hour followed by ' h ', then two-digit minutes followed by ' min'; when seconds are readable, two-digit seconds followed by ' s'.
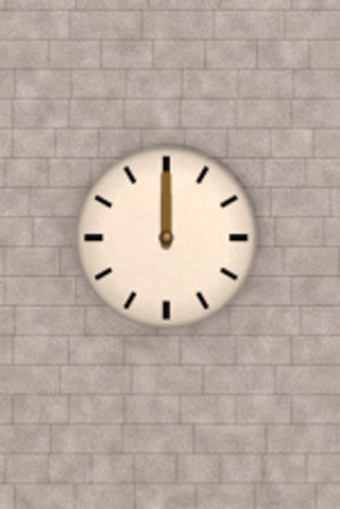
12 h 00 min
